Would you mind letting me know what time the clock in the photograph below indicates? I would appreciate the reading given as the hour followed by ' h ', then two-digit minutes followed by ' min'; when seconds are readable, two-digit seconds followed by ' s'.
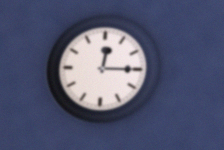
12 h 15 min
